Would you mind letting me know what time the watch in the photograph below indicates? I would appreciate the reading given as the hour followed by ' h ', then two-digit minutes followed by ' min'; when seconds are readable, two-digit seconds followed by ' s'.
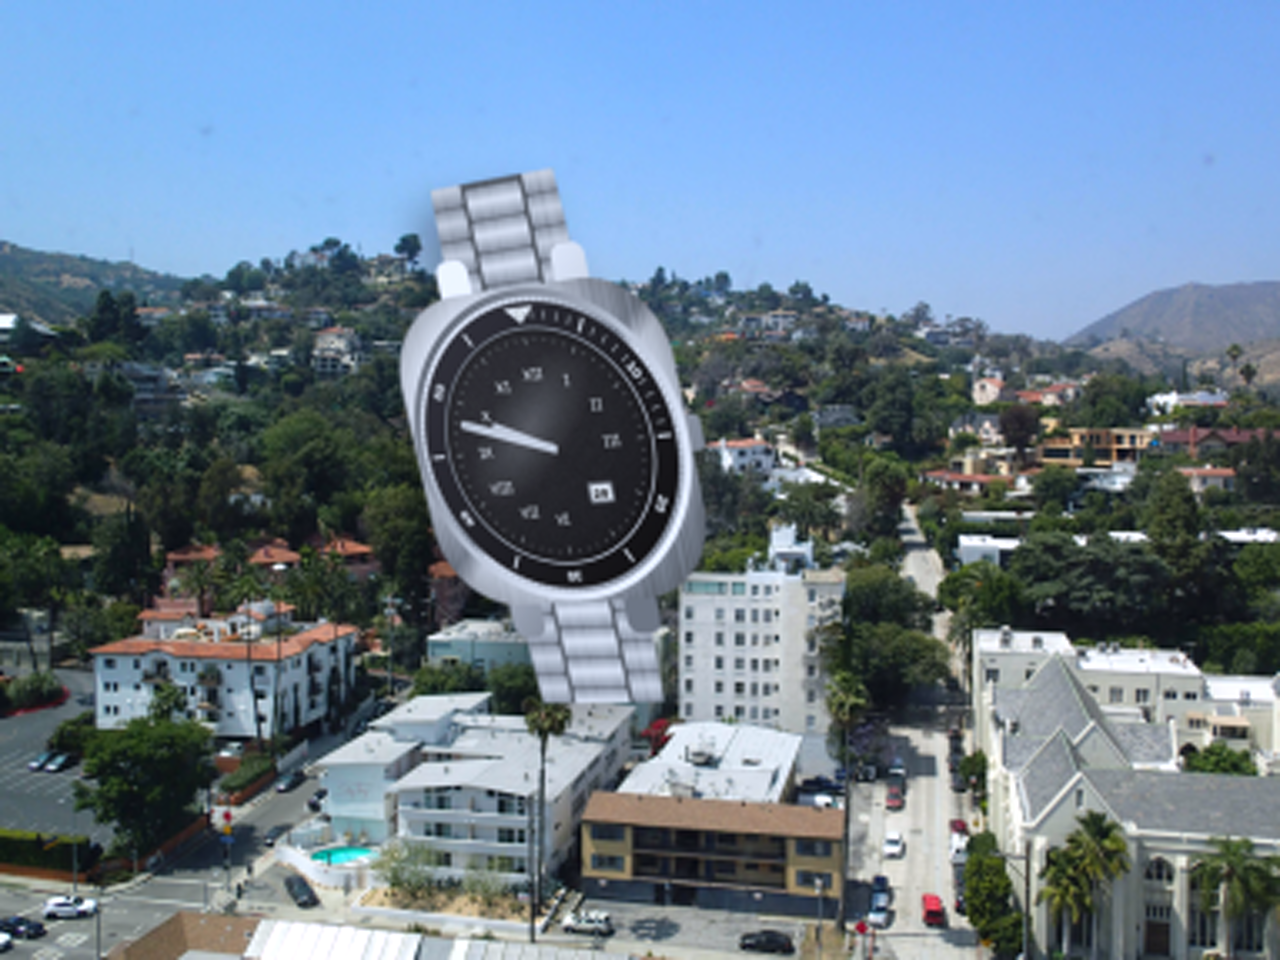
9 h 48 min
